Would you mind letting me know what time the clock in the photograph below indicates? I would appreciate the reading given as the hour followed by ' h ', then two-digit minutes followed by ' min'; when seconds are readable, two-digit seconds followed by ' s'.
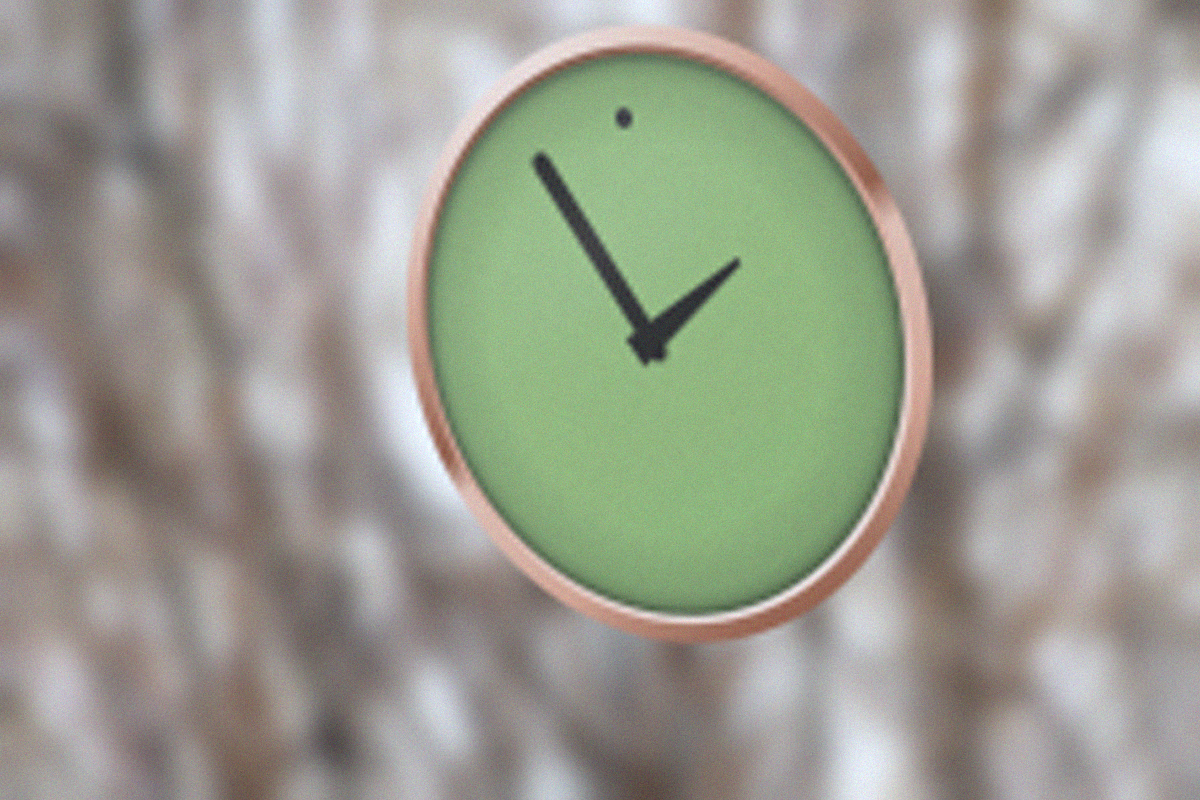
1 h 55 min
